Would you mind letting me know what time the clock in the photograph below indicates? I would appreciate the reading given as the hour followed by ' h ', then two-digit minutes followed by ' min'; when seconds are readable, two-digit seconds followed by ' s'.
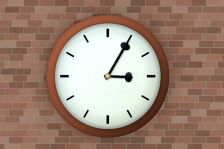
3 h 05 min
